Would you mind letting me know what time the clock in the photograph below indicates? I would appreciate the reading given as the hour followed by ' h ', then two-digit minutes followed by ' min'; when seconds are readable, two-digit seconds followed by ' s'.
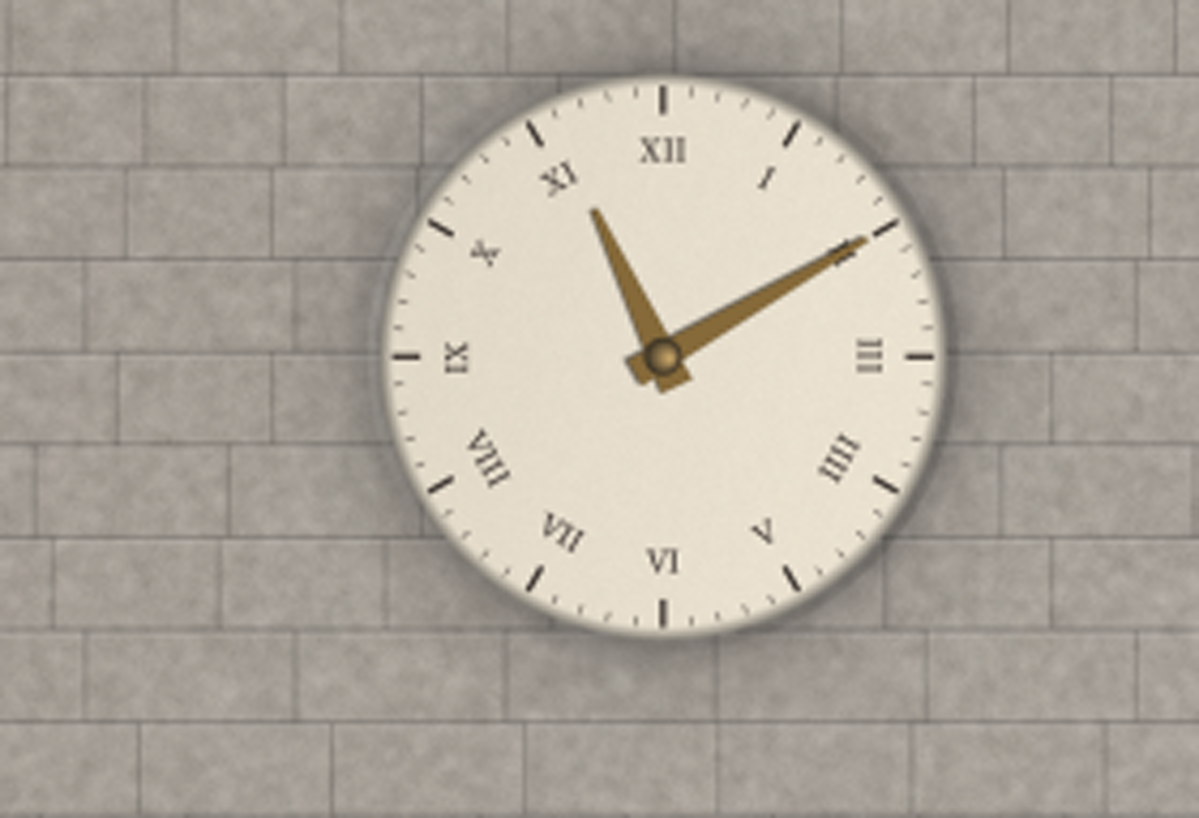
11 h 10 min
